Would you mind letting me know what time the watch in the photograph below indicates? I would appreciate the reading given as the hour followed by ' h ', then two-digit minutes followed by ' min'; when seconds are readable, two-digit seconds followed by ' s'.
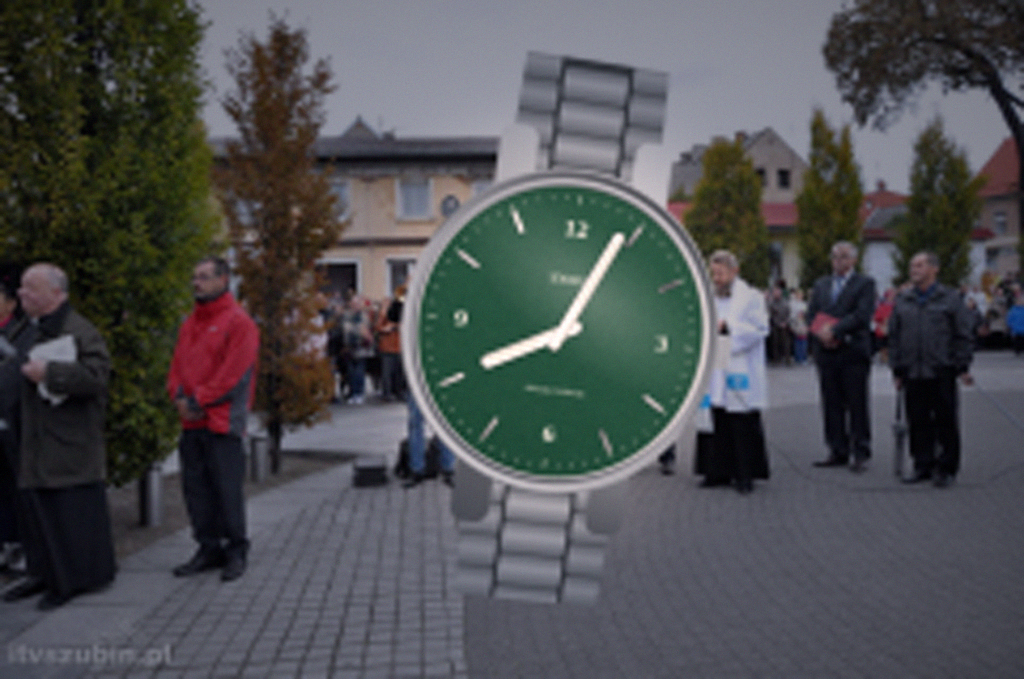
8 h 04 min
